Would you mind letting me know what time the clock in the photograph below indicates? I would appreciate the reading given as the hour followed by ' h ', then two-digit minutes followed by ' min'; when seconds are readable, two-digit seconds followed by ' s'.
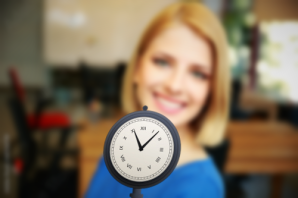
11 h 07 min
